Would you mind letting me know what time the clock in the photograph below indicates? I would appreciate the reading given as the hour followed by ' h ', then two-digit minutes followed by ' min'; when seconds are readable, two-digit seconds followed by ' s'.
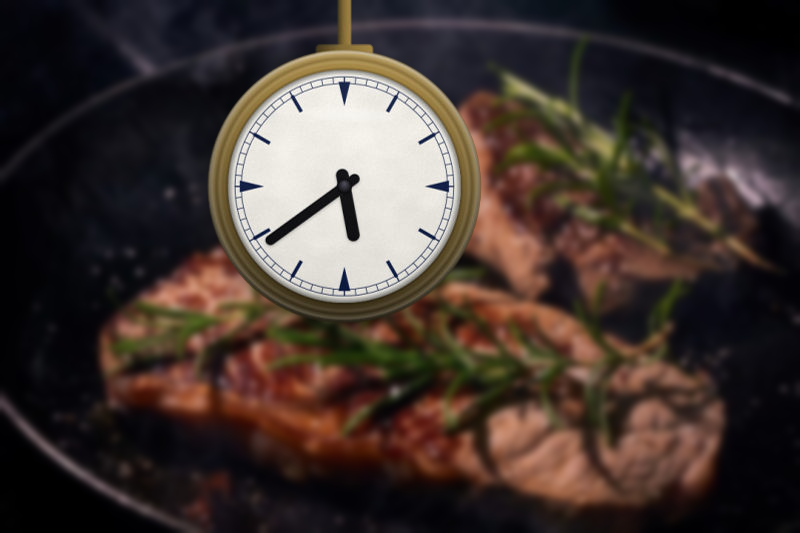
5 h 39 min
